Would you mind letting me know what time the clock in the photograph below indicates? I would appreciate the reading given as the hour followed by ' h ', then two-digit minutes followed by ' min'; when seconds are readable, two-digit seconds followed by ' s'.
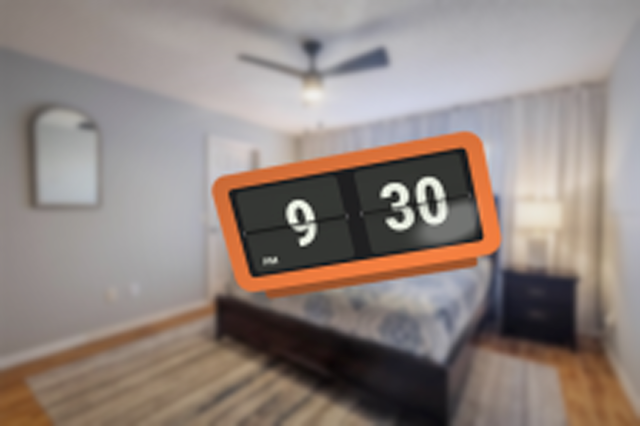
9 h 30 min
